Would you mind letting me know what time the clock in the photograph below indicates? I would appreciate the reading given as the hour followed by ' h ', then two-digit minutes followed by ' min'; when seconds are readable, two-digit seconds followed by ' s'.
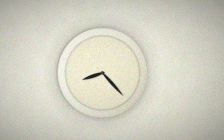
8 h 23 min
